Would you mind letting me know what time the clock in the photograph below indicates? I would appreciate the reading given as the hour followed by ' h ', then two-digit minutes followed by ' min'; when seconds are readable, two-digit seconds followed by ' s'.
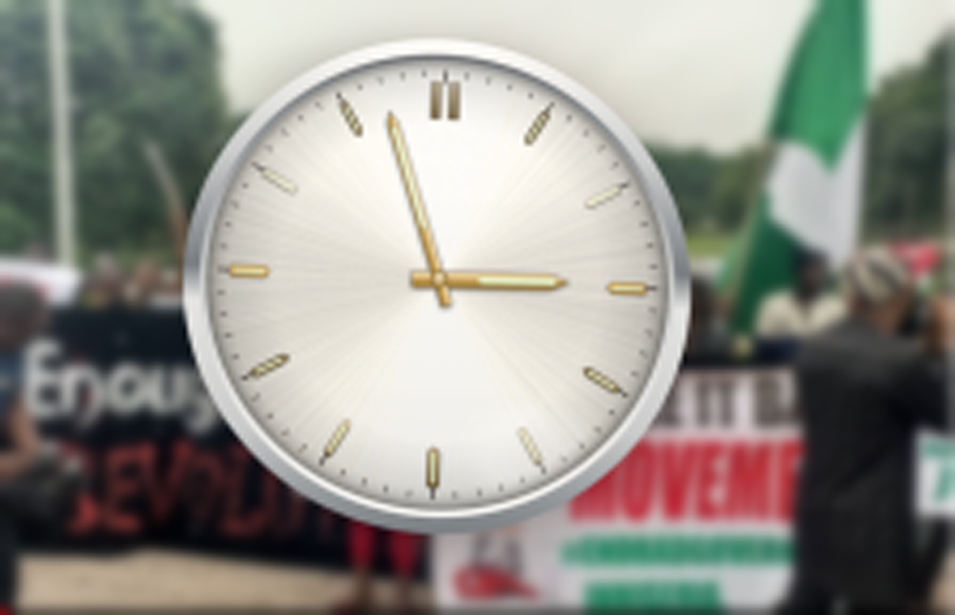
2 h 57 min
